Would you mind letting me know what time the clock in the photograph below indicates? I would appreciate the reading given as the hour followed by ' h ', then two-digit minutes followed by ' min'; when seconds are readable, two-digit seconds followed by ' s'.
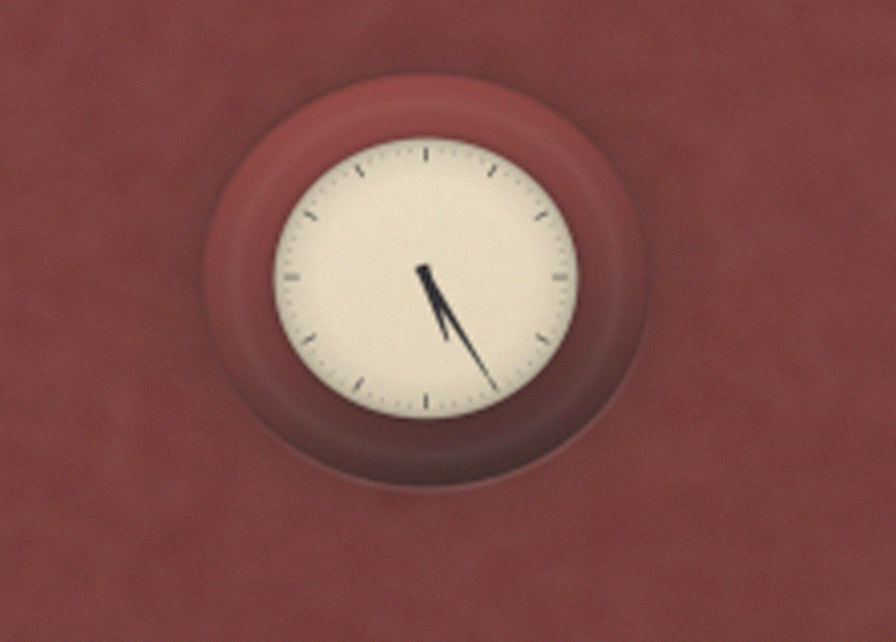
5 h 25 min
